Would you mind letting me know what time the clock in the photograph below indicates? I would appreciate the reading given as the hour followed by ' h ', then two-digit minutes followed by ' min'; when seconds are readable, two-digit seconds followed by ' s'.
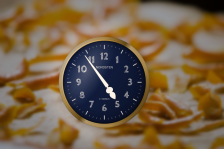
4 h 54 min
